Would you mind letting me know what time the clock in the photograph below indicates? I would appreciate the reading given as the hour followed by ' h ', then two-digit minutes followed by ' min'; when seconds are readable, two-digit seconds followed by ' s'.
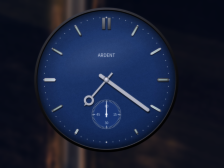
7 h 21 min
